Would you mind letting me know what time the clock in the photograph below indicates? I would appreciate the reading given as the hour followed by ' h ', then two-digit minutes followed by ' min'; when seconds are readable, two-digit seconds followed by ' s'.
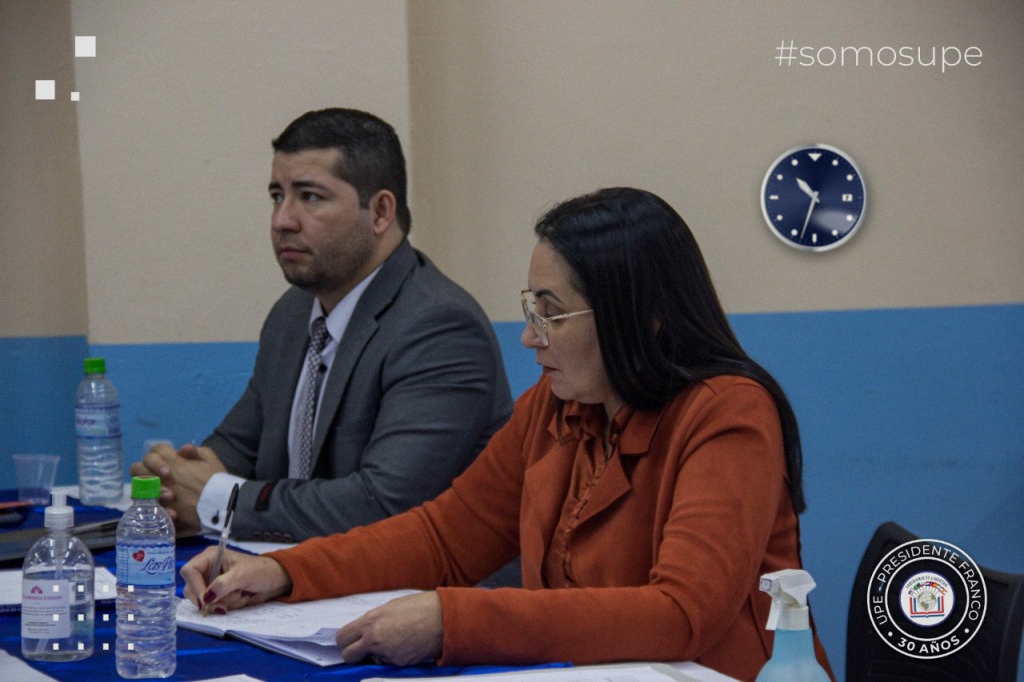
10 h 33 min
